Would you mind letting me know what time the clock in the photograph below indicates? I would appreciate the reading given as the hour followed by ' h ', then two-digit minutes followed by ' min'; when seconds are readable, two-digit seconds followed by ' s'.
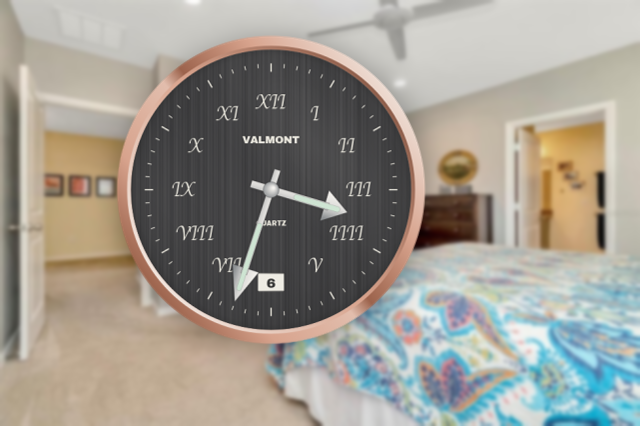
3 h 33 min
